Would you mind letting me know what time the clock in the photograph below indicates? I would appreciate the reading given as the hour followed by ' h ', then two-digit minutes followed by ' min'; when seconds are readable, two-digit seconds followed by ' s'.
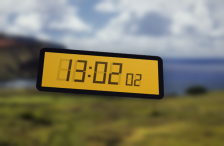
13 h 02 min 02 s
